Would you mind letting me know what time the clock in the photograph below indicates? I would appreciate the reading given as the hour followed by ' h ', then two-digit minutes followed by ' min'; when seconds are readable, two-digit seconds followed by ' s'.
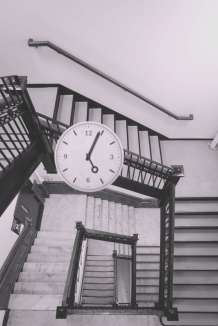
5 h 04 min
